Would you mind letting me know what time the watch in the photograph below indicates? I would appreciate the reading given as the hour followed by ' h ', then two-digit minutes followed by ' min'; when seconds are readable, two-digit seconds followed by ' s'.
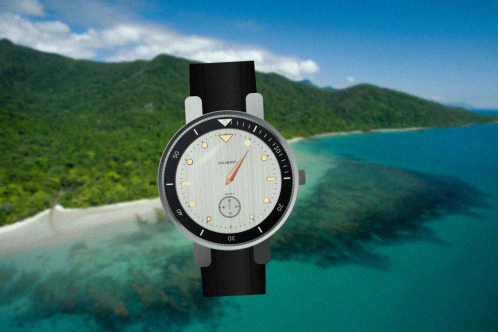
1 h 06 min
